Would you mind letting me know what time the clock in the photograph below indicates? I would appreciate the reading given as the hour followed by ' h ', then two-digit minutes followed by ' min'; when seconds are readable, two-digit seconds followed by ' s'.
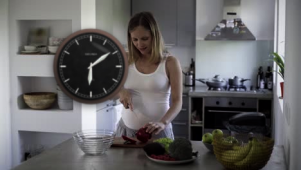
6 h 09 min
